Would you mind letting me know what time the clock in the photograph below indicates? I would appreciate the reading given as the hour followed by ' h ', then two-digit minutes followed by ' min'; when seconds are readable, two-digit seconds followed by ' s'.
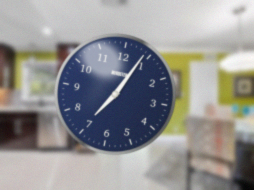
7 h 04 min
